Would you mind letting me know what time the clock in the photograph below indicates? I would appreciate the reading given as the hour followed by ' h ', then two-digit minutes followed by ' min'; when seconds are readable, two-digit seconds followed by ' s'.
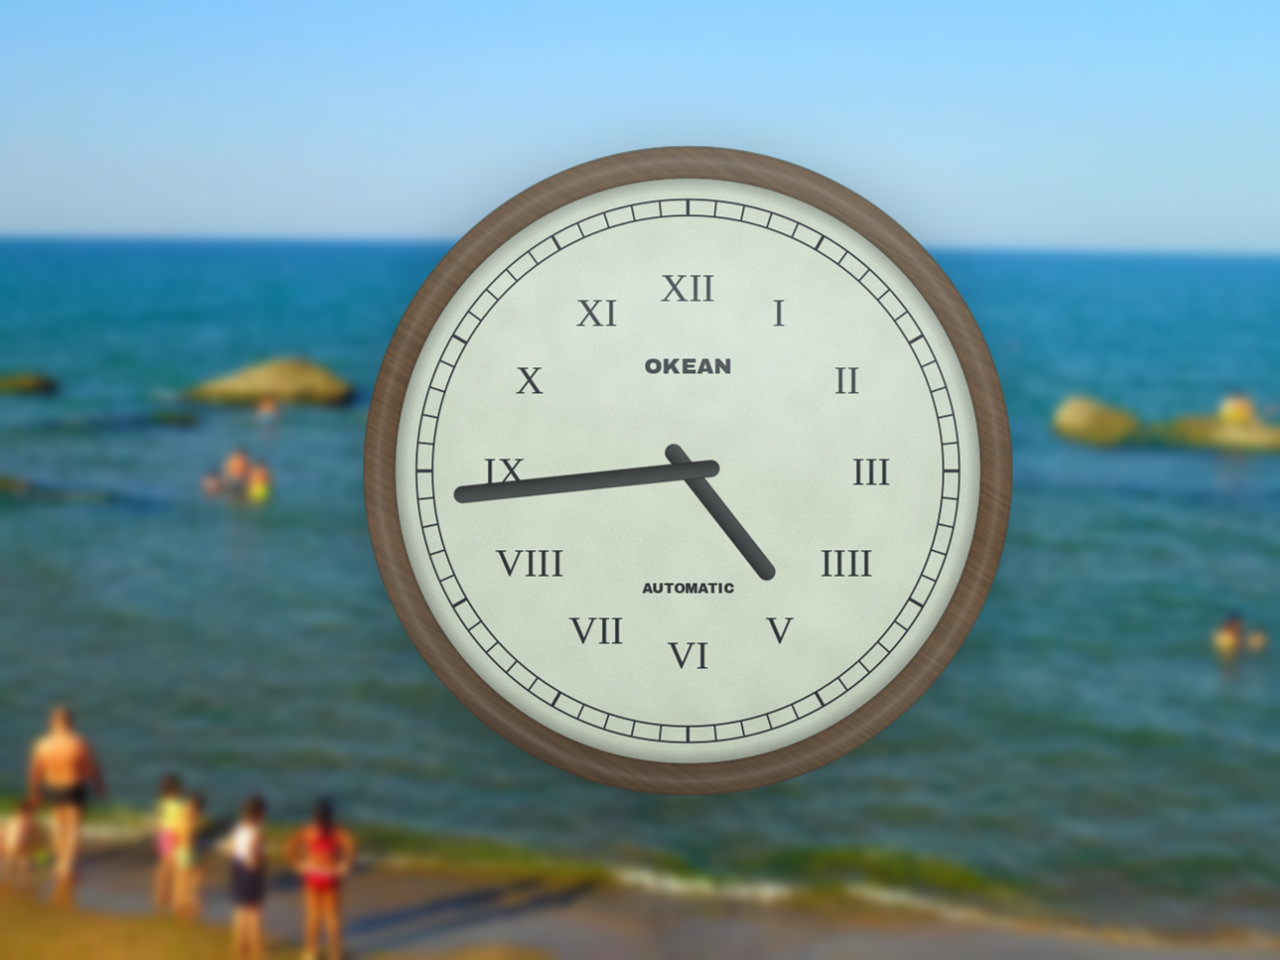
4 h 44 min
